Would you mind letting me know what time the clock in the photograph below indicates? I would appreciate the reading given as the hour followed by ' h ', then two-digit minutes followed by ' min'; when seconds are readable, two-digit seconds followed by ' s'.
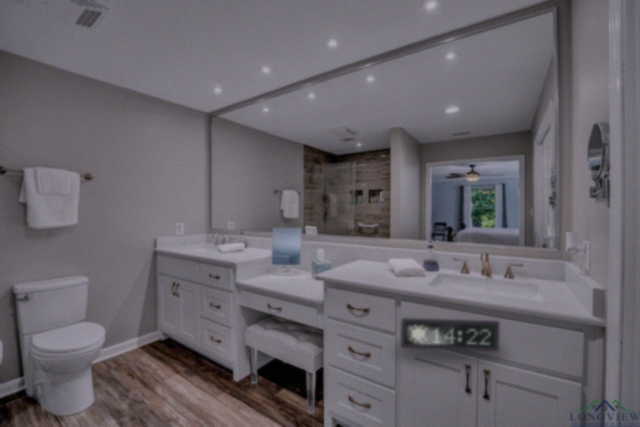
14 h 22 min
